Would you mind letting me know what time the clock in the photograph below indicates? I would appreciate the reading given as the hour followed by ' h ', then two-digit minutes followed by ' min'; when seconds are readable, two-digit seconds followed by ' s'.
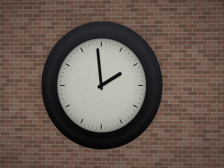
1 h 59 min
